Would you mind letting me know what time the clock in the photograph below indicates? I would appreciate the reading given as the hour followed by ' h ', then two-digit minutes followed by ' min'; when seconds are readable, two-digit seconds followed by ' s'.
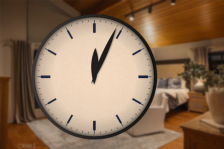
12 h 04 min
